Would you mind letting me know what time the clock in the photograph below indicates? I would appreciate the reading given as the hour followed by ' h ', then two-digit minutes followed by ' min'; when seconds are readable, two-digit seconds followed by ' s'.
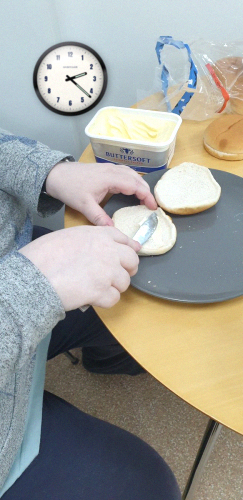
2 h 22 min
